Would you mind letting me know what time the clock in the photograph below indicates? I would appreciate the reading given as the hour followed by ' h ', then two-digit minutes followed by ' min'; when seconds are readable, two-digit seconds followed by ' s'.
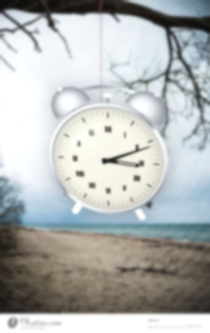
3 h 11 min
